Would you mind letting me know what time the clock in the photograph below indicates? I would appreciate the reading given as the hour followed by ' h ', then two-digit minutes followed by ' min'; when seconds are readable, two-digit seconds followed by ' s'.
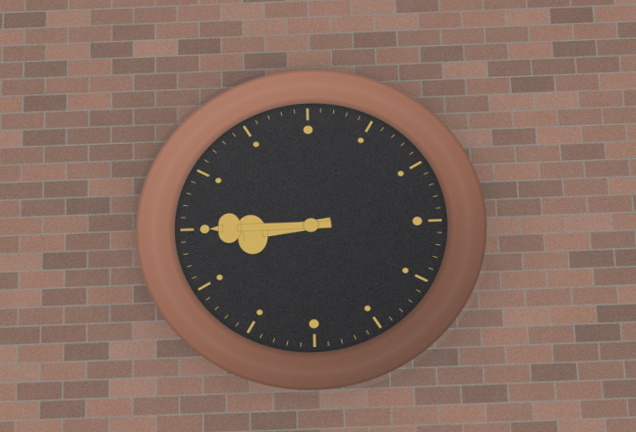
8 h 45 min
